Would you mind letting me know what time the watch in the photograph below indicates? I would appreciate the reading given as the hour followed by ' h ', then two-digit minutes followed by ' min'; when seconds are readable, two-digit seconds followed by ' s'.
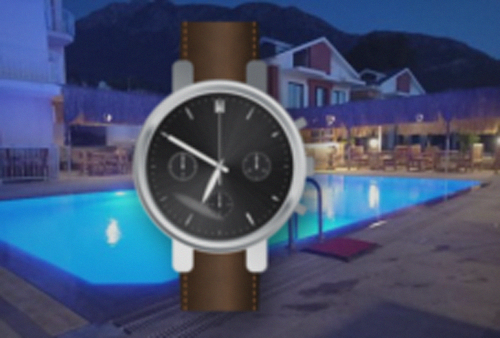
6 h 50 min
